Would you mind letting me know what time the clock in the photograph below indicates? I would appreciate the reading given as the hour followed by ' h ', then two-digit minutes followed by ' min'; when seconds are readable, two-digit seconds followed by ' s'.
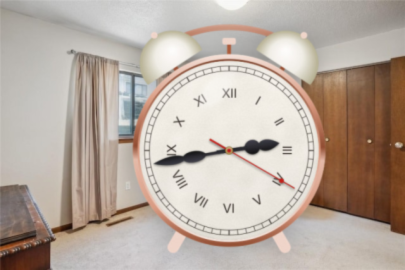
2 h 43 min 20 s
